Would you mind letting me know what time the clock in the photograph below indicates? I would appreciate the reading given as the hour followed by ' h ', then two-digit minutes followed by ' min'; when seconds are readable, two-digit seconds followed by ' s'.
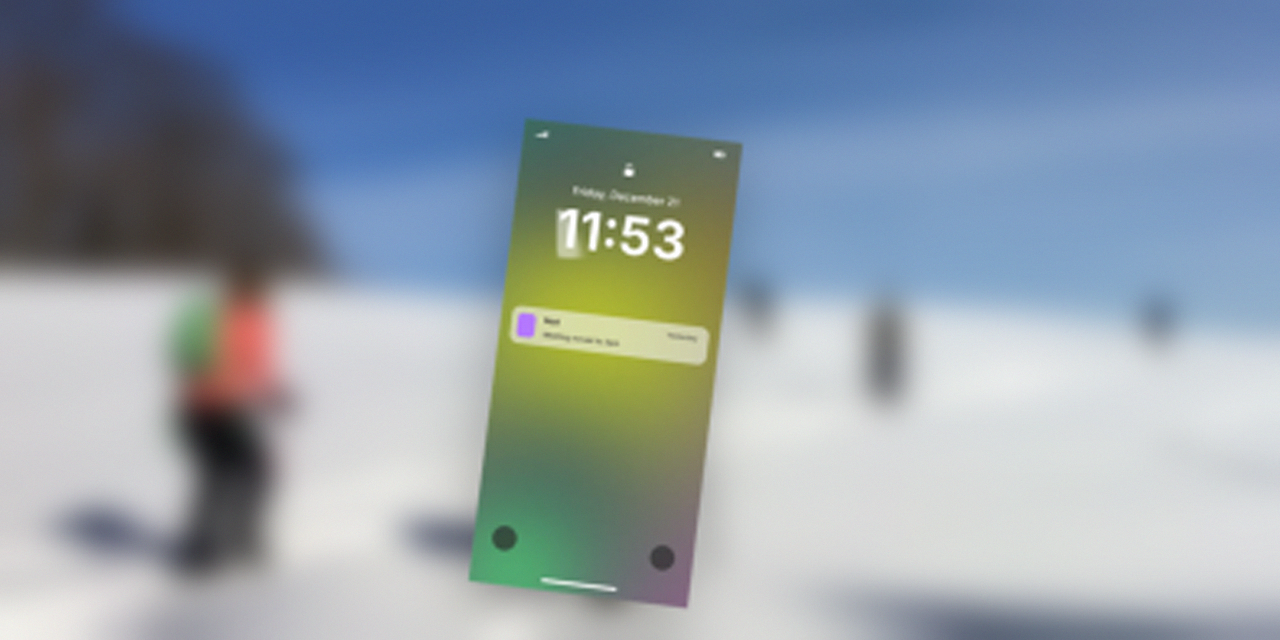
11 h 53 min
